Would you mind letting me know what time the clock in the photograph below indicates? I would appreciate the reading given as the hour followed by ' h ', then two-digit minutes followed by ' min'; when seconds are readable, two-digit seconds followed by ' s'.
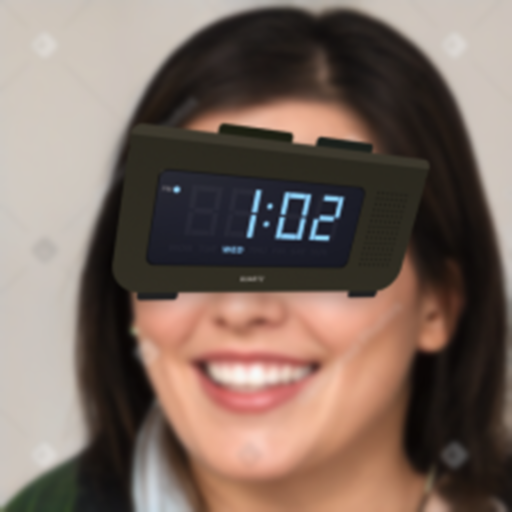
1 h 02 min
